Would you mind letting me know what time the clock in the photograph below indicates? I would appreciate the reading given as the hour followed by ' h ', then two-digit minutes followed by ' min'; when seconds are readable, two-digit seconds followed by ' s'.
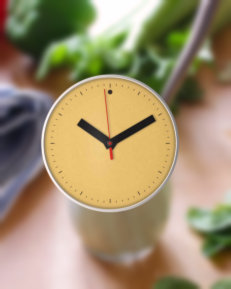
10 h 09 min 59 s
